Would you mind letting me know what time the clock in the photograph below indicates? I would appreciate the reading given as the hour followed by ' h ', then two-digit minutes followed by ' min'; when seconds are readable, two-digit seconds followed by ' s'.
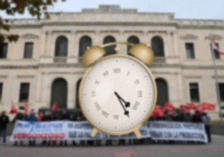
4 h 25 min
